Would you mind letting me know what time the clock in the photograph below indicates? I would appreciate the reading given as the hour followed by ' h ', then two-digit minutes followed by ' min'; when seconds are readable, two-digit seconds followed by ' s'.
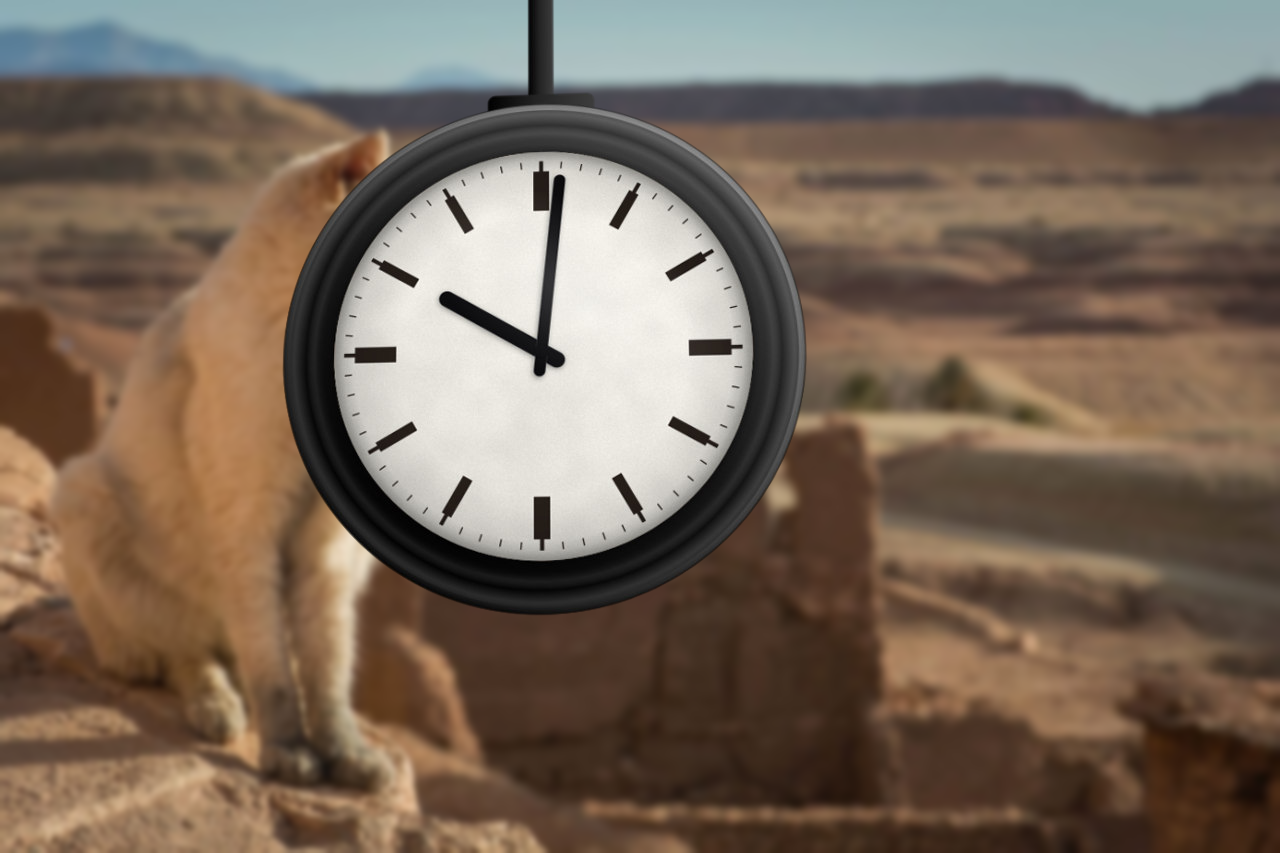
10 h 01 min
